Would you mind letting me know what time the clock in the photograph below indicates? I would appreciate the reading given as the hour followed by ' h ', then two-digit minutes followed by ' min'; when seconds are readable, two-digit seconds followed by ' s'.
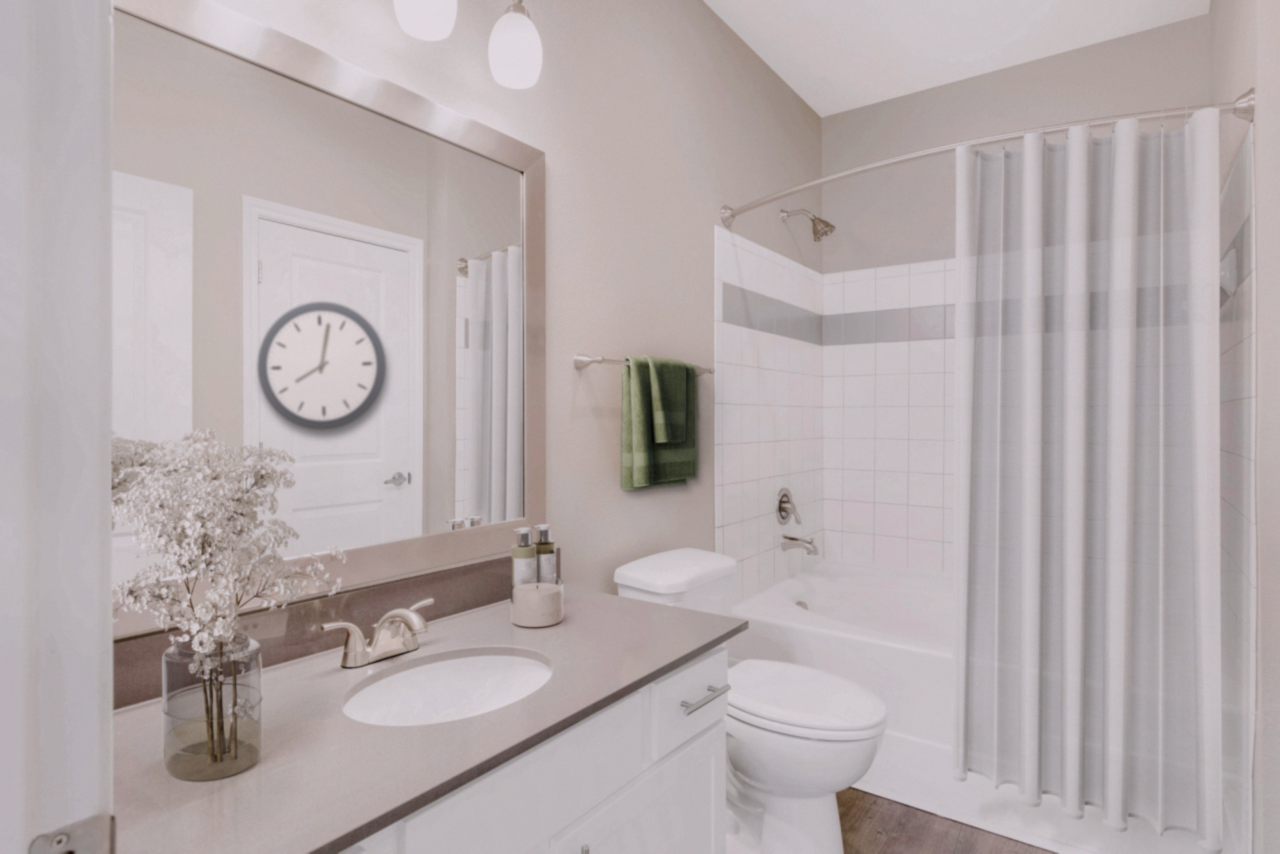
8 h 02 min
